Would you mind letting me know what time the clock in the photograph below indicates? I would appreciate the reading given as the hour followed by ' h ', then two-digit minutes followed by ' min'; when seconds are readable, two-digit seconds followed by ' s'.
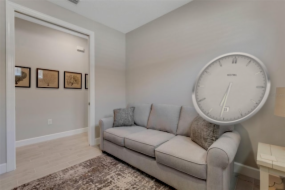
6 h 31 min
